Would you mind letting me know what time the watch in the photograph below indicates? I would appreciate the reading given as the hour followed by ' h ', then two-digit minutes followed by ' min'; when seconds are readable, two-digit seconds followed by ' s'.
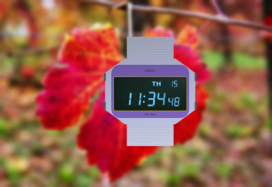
11 h 34 min 48 s
